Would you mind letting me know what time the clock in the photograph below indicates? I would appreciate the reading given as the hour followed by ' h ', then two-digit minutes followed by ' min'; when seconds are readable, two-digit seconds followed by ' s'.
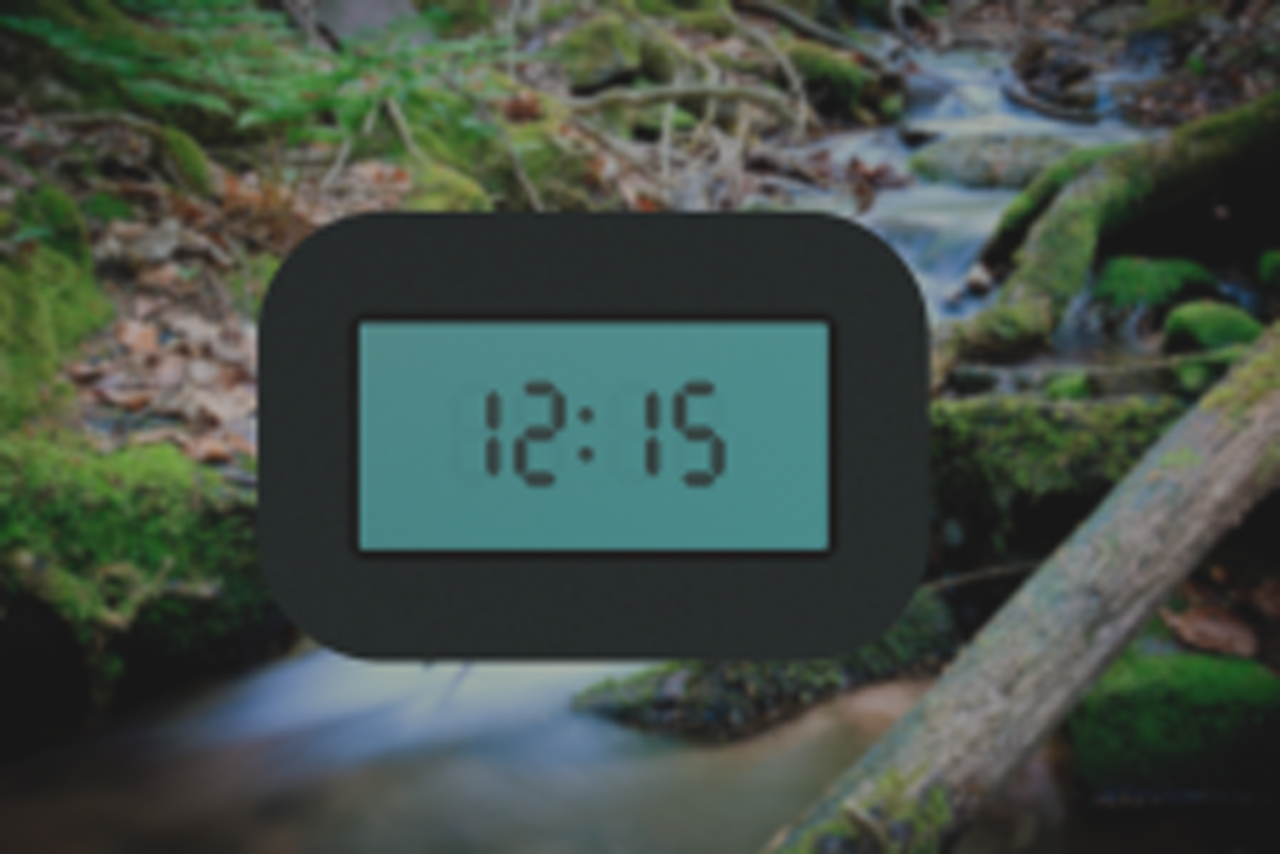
12 h 15 min
